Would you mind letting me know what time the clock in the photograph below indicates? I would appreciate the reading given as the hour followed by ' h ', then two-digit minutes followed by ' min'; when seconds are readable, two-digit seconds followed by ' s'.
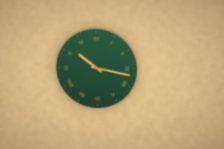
10 h 17 min
